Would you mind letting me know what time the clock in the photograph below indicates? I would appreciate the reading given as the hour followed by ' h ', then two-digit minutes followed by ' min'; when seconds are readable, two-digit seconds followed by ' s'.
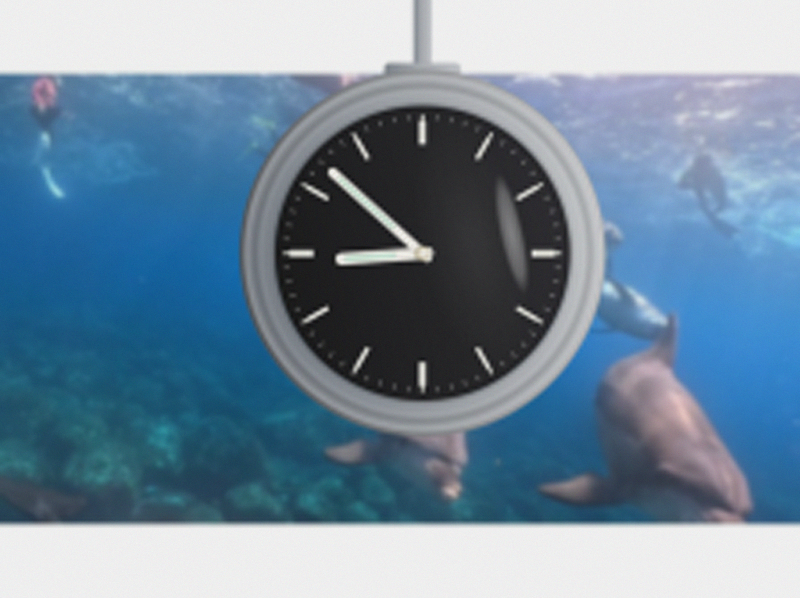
8 h 52 min
